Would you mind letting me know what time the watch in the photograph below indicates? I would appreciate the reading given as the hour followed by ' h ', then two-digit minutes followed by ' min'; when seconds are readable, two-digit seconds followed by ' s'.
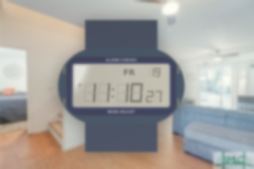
11 h 10 min
